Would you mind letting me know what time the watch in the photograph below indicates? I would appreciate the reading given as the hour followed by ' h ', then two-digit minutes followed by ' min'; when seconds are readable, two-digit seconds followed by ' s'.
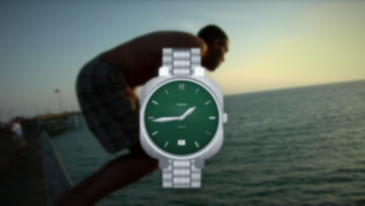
1 h 44 min
